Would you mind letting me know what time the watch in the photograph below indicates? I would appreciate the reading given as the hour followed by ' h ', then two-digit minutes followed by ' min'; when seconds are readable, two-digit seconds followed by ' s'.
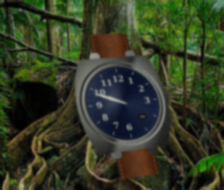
9 h 49 min
